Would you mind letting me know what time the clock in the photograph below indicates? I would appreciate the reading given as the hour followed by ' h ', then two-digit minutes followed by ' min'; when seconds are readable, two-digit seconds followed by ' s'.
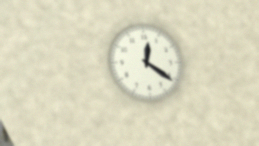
12 h 21 min
